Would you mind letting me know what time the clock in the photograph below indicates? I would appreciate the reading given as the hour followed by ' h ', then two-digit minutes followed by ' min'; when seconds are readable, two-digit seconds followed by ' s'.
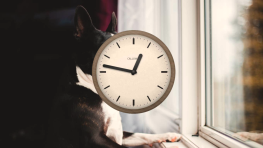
12 h 47 min
